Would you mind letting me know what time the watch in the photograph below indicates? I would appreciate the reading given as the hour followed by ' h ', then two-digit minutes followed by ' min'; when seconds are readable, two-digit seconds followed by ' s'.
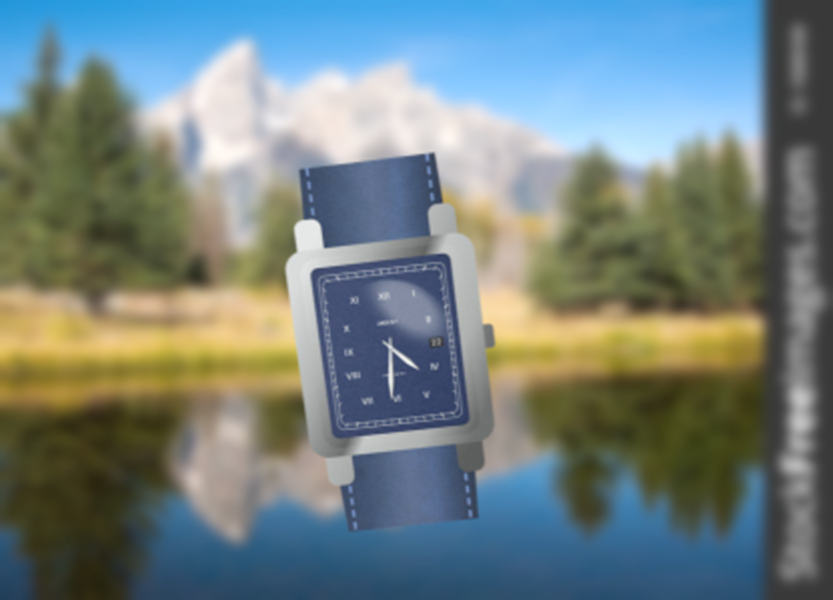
4 h 31 min
